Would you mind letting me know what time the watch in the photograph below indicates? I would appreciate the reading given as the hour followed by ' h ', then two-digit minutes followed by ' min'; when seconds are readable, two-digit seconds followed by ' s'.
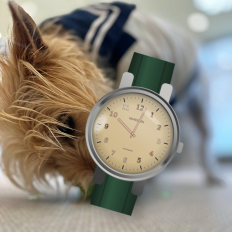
10 h 02 min
